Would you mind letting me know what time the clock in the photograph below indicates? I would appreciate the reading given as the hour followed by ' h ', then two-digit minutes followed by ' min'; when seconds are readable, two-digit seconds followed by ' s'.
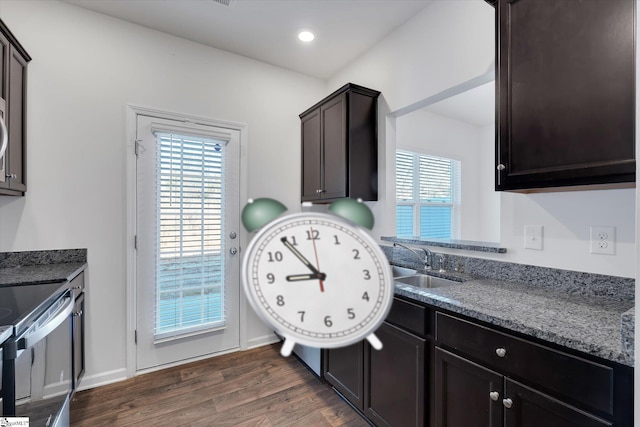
8 h 54 min 00 s
